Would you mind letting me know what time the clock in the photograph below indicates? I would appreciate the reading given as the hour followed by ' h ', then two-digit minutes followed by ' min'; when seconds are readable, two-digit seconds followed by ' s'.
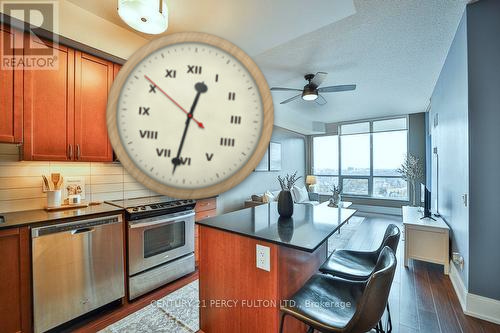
12 h 31 min 51 s
